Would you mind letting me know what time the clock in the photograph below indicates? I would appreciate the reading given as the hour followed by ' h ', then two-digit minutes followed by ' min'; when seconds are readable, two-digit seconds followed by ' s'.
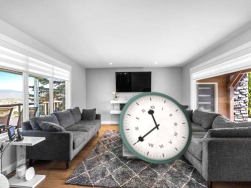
11 h 40 min
